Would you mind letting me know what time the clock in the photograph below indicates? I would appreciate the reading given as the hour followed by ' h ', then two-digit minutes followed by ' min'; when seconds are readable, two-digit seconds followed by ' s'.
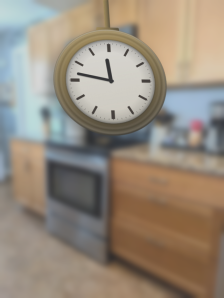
11 h 47 min
